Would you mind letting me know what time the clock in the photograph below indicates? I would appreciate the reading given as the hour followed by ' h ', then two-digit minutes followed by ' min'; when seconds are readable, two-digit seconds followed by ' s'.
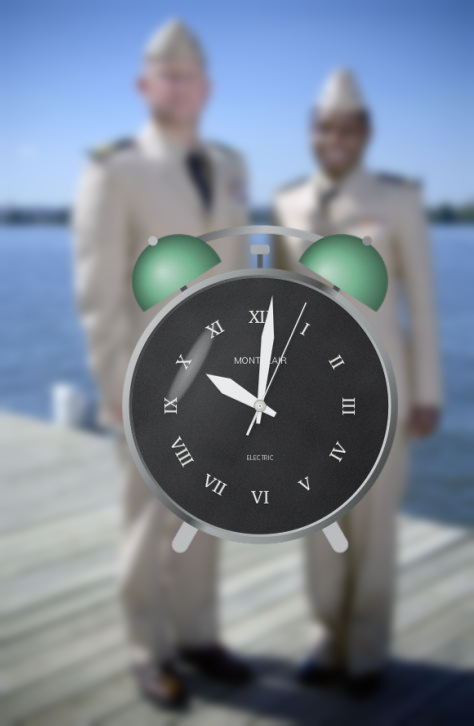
10 h 01 min 04 s
